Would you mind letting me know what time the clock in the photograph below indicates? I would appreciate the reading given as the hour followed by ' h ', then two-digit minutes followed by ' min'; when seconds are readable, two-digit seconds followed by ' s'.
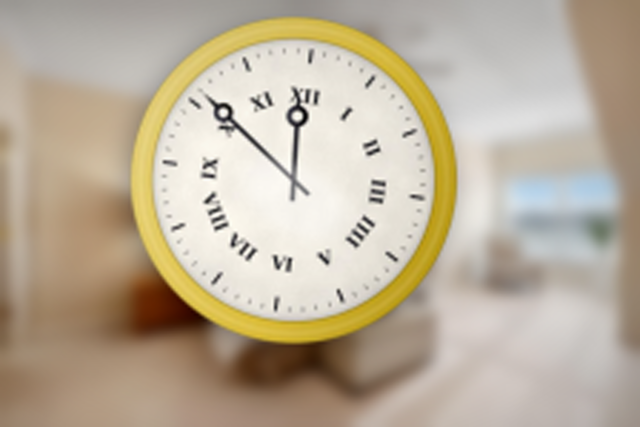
11 h 51 min
